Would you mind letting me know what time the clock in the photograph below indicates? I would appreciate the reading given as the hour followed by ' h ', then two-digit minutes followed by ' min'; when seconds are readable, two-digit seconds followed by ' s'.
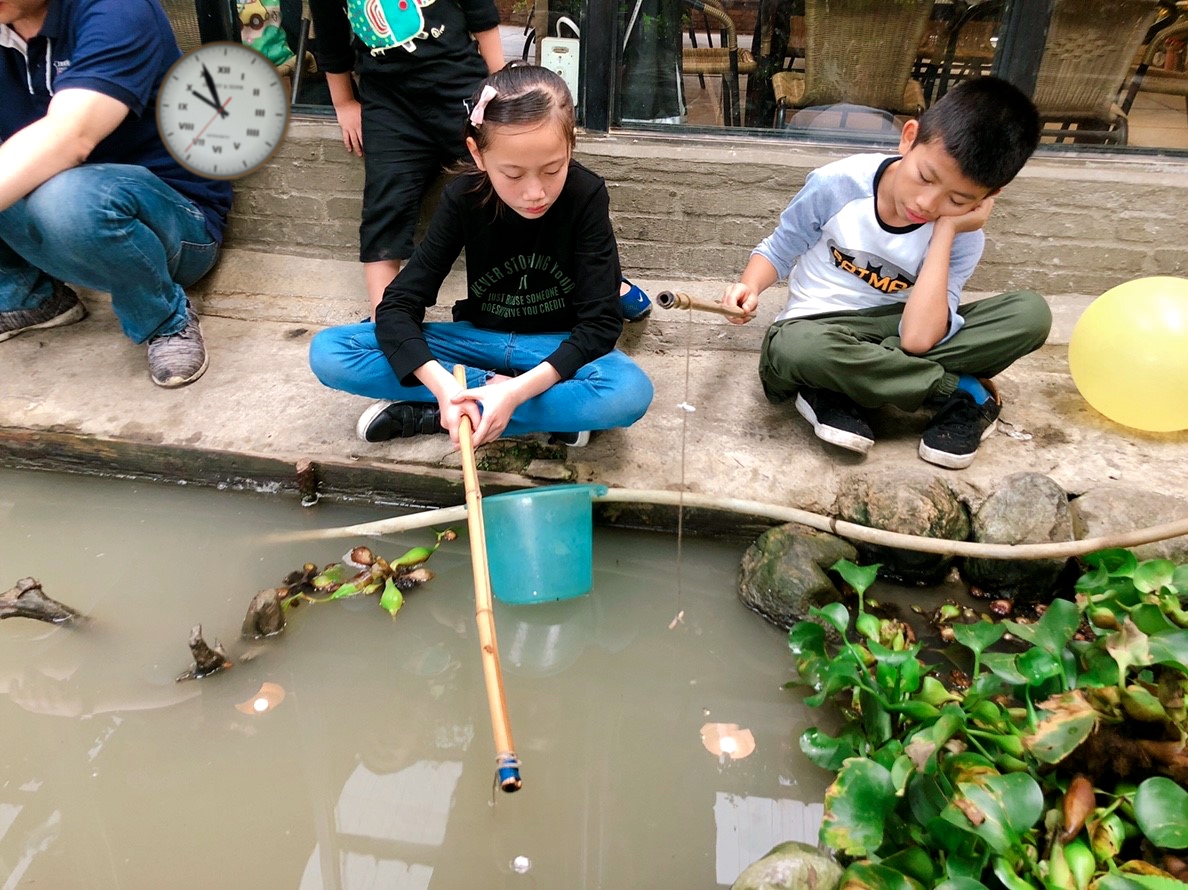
9 h 55 min 36 s
